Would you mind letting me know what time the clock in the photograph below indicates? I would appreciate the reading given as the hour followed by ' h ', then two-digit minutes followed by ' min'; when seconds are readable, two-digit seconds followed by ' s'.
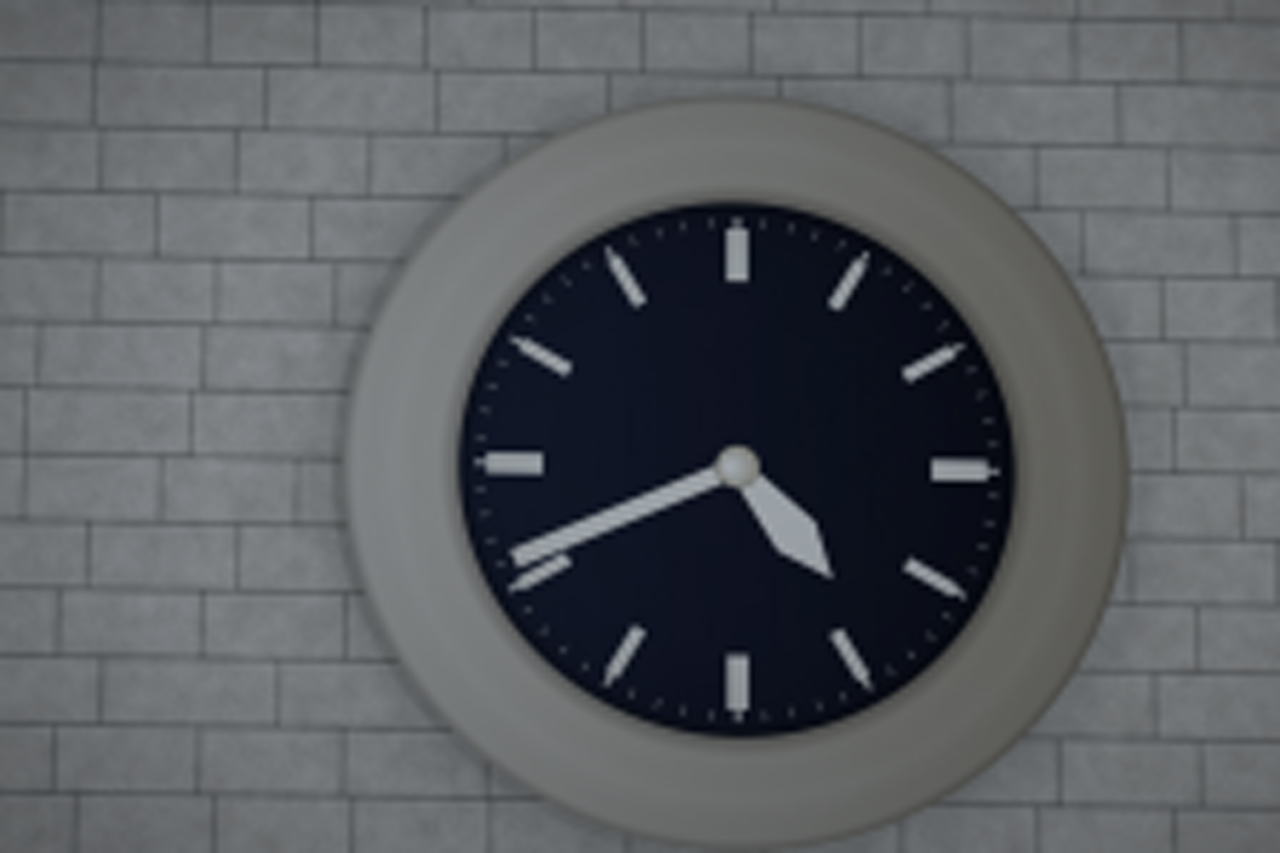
4 h 41 min
